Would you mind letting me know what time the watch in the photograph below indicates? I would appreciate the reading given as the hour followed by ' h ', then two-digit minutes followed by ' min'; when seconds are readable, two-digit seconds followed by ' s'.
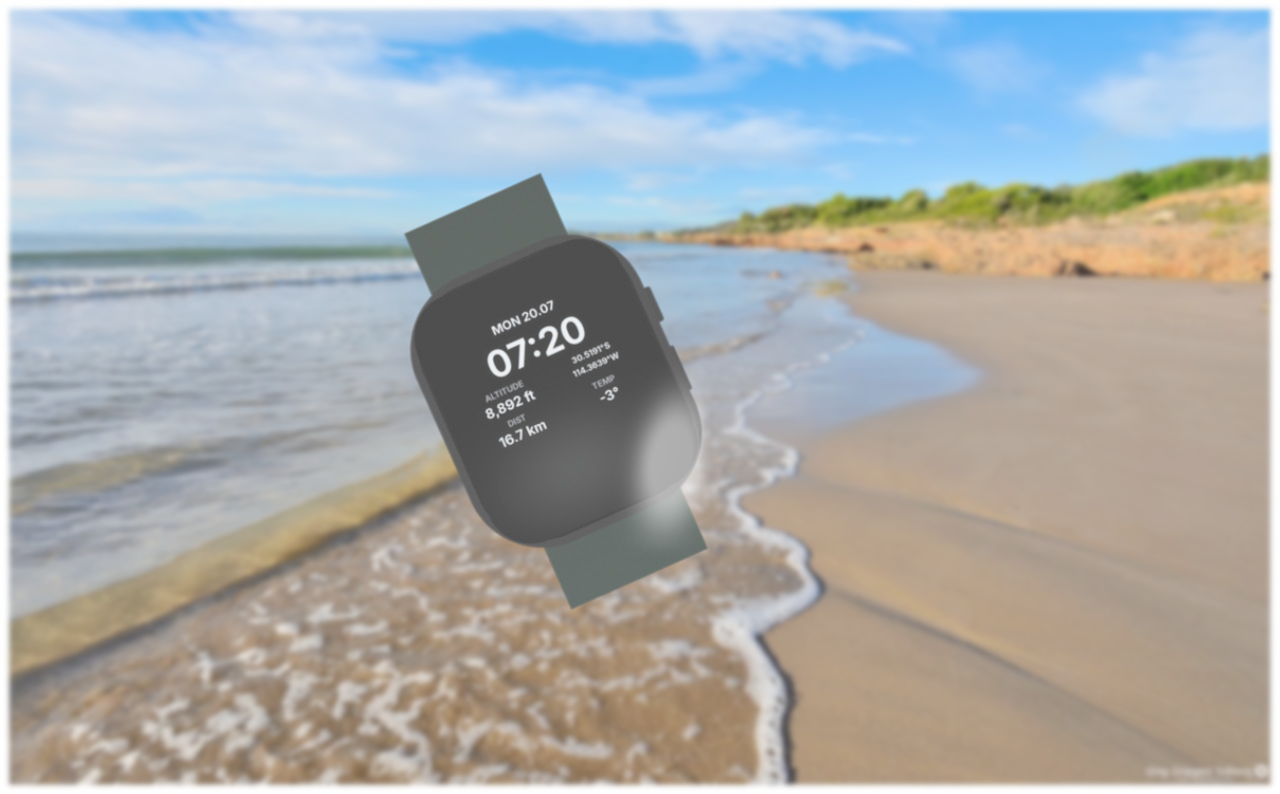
7 h 20 min
